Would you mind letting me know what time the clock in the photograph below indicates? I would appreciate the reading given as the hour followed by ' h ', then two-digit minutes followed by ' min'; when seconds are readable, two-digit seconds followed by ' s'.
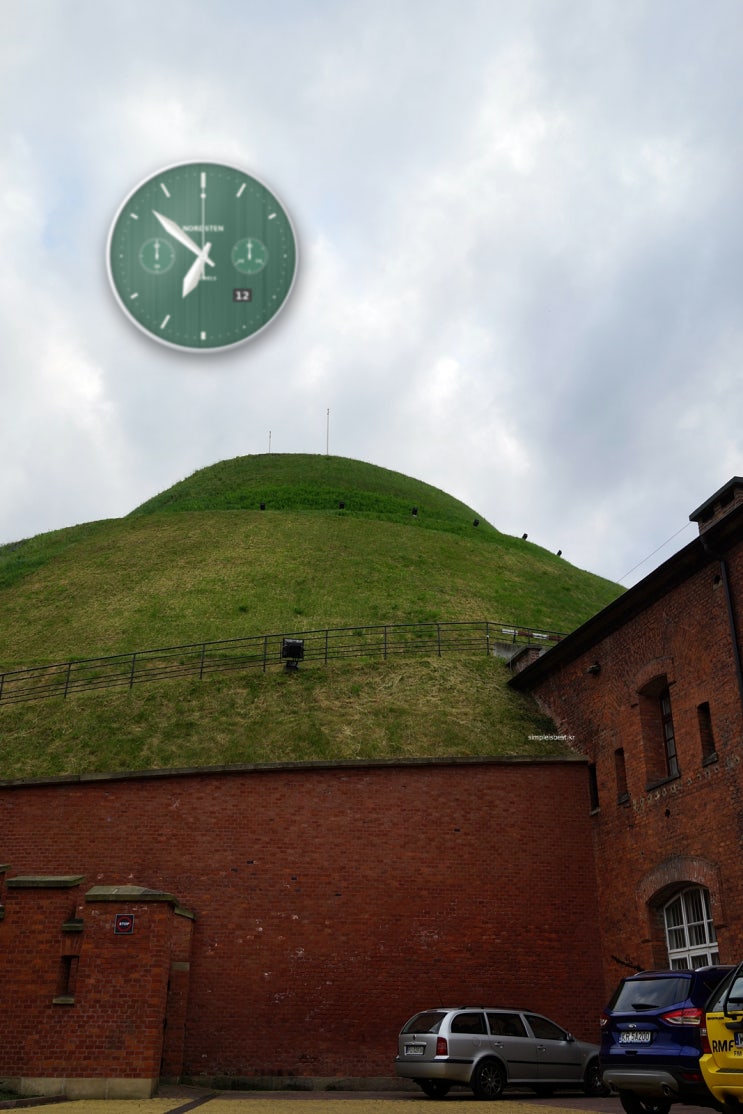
6 h 52 min
